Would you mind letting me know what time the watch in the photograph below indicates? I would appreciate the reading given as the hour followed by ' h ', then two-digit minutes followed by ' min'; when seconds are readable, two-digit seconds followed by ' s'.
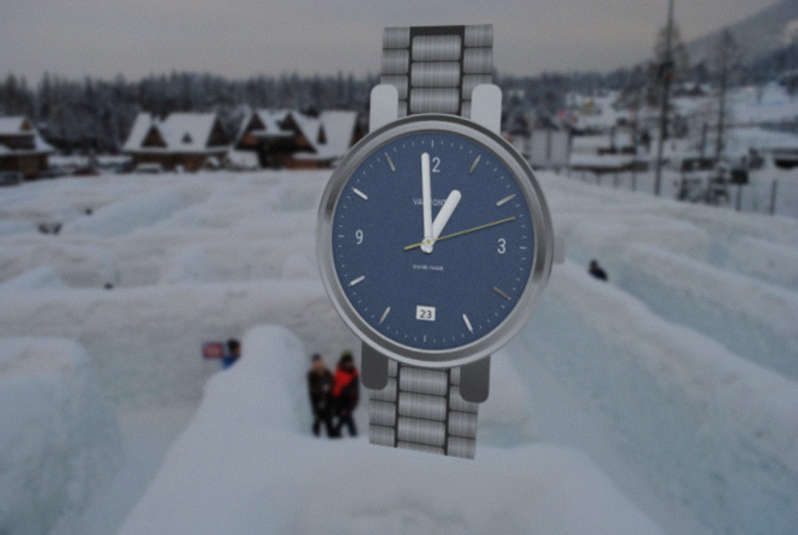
12 h 59 min 12 s
